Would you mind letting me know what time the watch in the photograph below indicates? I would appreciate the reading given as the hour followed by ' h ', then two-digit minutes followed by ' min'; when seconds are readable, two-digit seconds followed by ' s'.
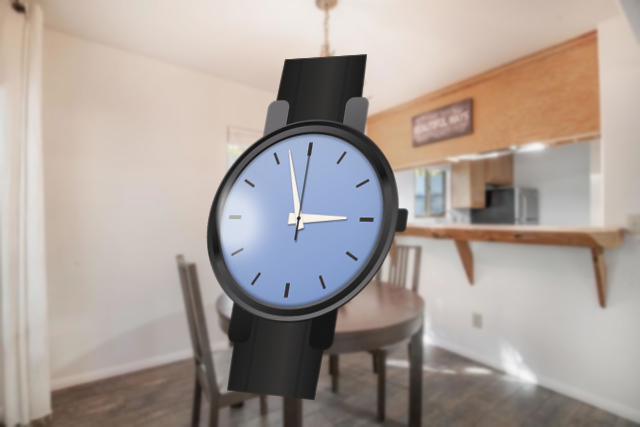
2 h 57 min 00 s
